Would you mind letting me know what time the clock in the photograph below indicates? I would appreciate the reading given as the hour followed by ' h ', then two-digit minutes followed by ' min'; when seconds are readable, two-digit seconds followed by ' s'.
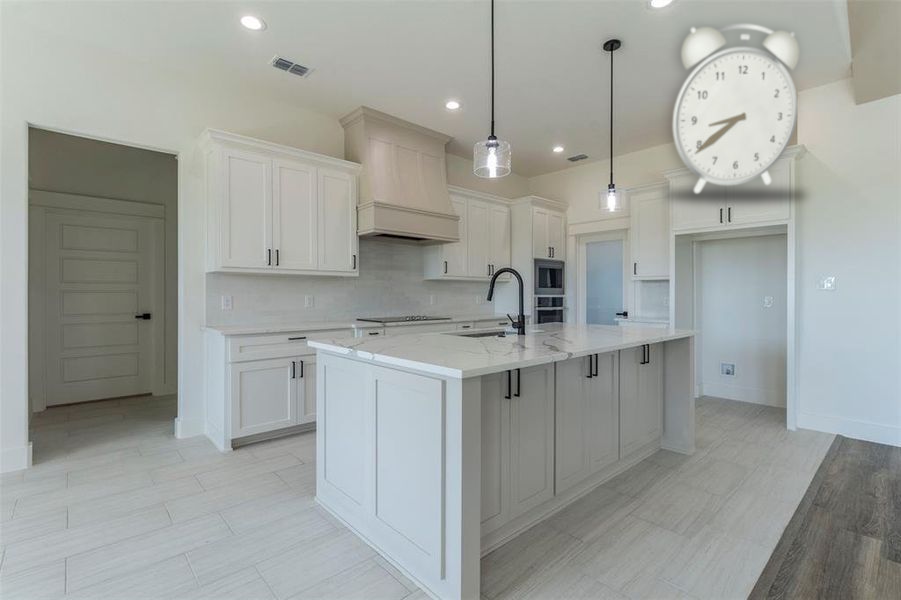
8 h 39 min
